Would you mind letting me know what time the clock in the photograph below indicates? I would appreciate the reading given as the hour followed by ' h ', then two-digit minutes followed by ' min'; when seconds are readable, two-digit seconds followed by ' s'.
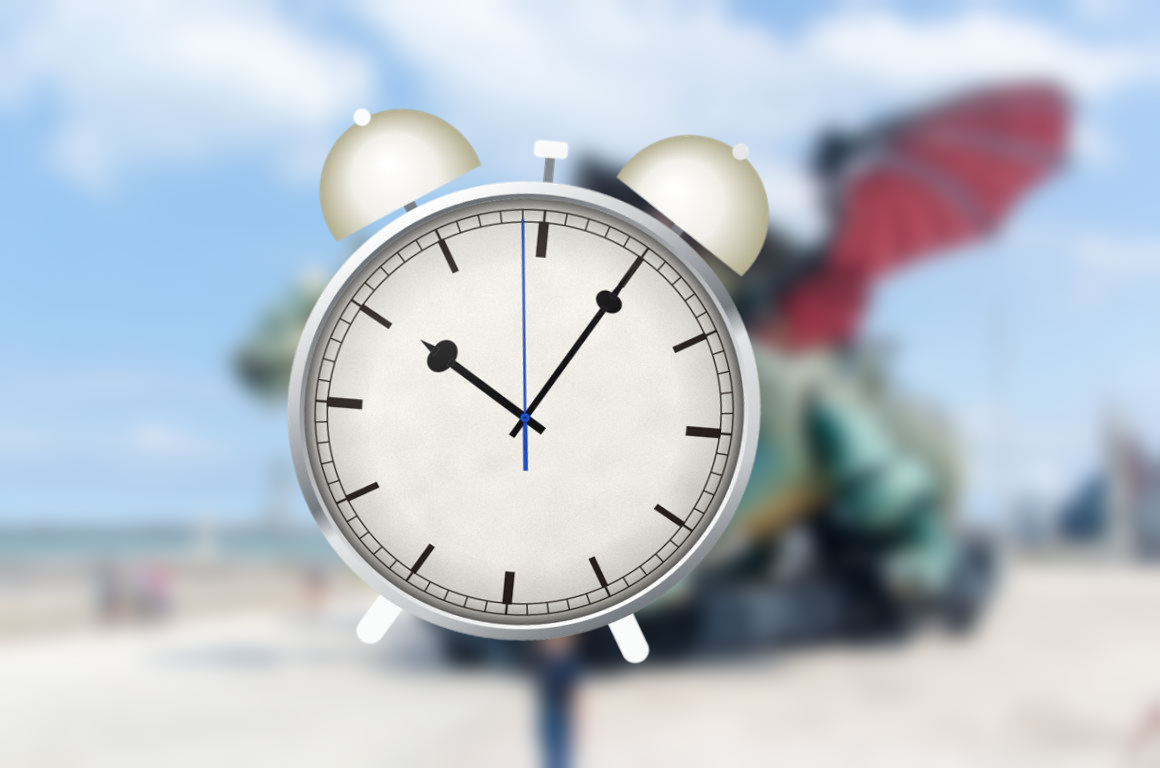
10 h 04 min 59 s
